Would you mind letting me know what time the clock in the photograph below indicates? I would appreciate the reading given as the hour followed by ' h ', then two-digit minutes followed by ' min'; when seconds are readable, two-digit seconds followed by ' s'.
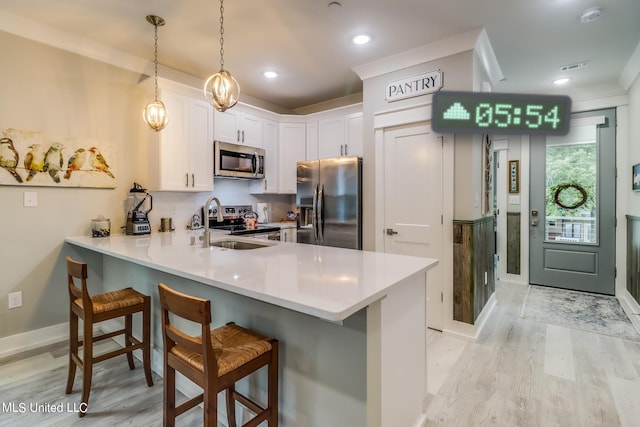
5 h 54 min
